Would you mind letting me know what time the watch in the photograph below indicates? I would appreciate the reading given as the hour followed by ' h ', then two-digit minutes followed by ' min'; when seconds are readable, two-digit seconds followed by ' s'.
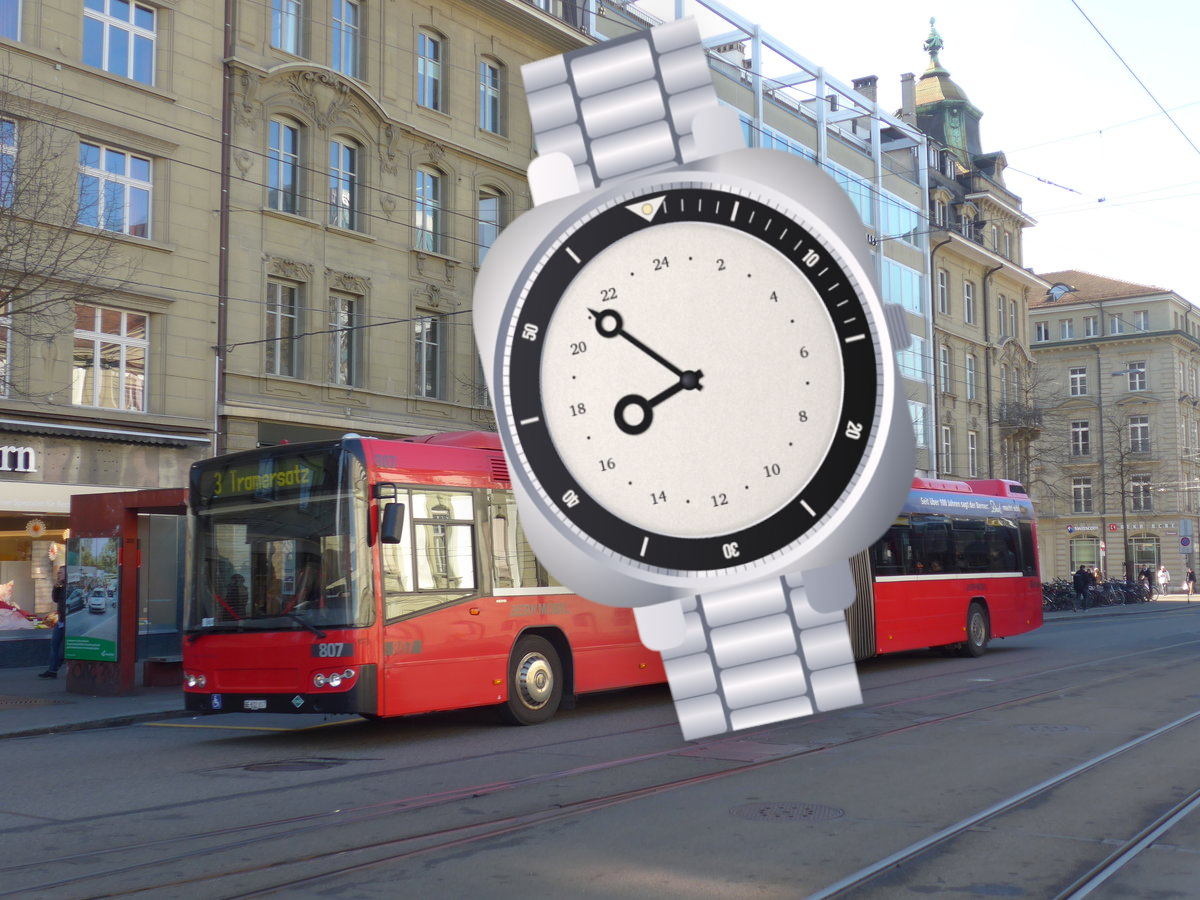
16 h 53 min
